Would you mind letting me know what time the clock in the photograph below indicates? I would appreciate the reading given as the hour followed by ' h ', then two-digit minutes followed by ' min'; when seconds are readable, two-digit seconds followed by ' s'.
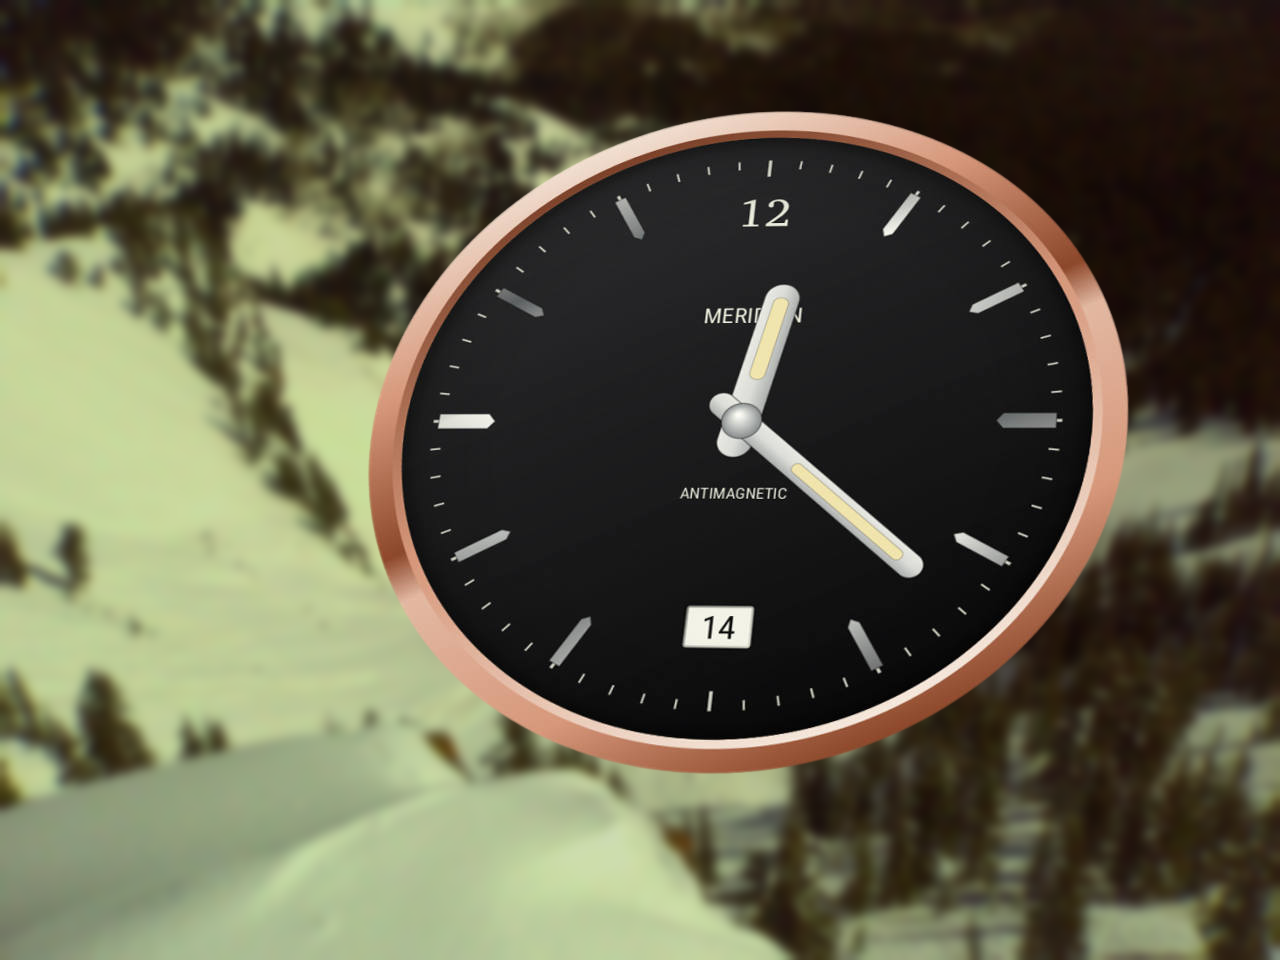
12 h 22 min
